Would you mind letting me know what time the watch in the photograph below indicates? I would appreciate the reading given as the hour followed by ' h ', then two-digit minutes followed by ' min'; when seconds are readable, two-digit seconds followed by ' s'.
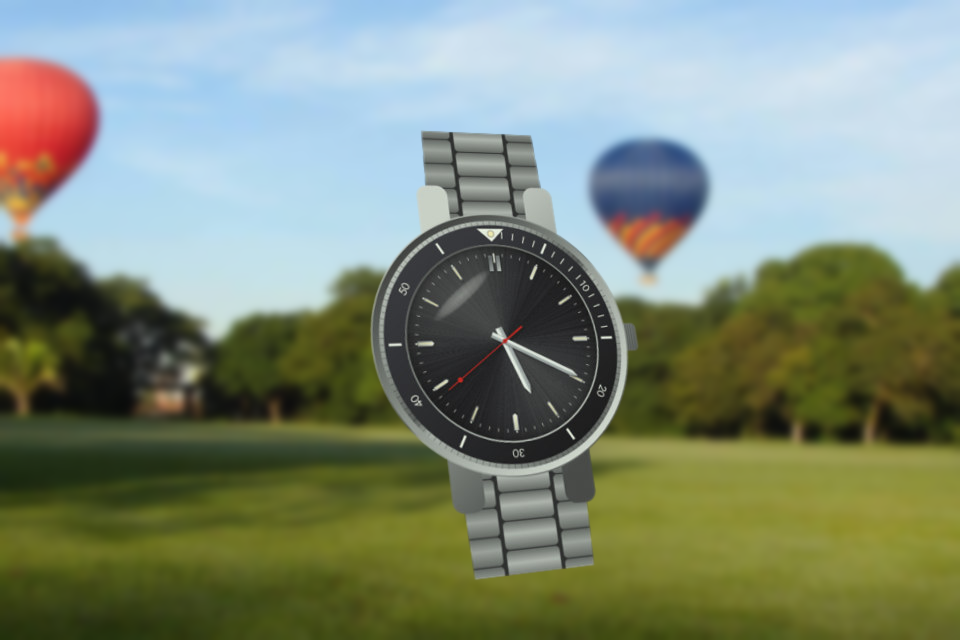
5 h 19 min 39 s
